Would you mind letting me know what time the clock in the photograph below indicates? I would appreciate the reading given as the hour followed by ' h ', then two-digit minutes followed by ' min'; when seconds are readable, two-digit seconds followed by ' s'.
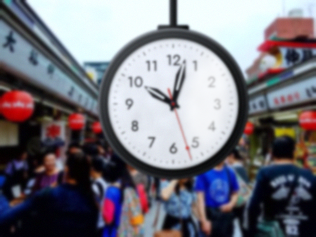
10 h 02 min 27 s
